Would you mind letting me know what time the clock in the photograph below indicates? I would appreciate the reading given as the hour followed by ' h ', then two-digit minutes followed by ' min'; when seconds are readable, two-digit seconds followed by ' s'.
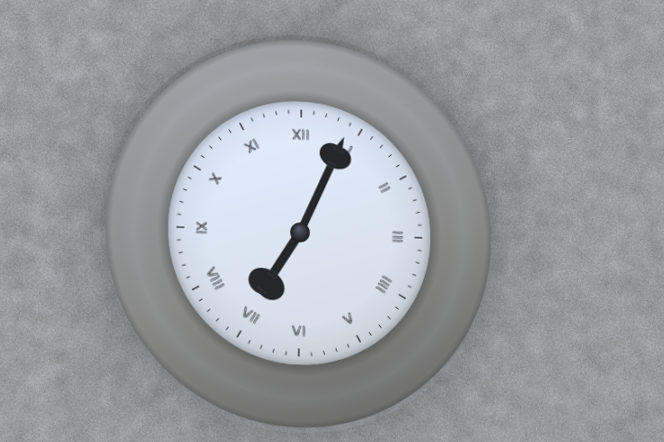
7 h 04 min
